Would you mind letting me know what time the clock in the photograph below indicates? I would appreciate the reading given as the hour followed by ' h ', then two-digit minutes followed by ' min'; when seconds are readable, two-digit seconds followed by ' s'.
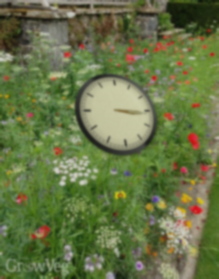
3 h 16 min
